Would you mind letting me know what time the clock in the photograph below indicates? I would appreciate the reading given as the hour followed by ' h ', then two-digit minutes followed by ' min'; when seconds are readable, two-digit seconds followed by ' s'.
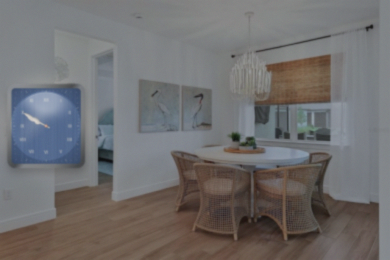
9 h 50 min
